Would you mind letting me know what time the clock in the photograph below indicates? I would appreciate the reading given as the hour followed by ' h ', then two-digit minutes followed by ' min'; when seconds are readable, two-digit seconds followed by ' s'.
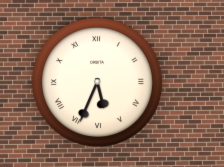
5 h 34 min
